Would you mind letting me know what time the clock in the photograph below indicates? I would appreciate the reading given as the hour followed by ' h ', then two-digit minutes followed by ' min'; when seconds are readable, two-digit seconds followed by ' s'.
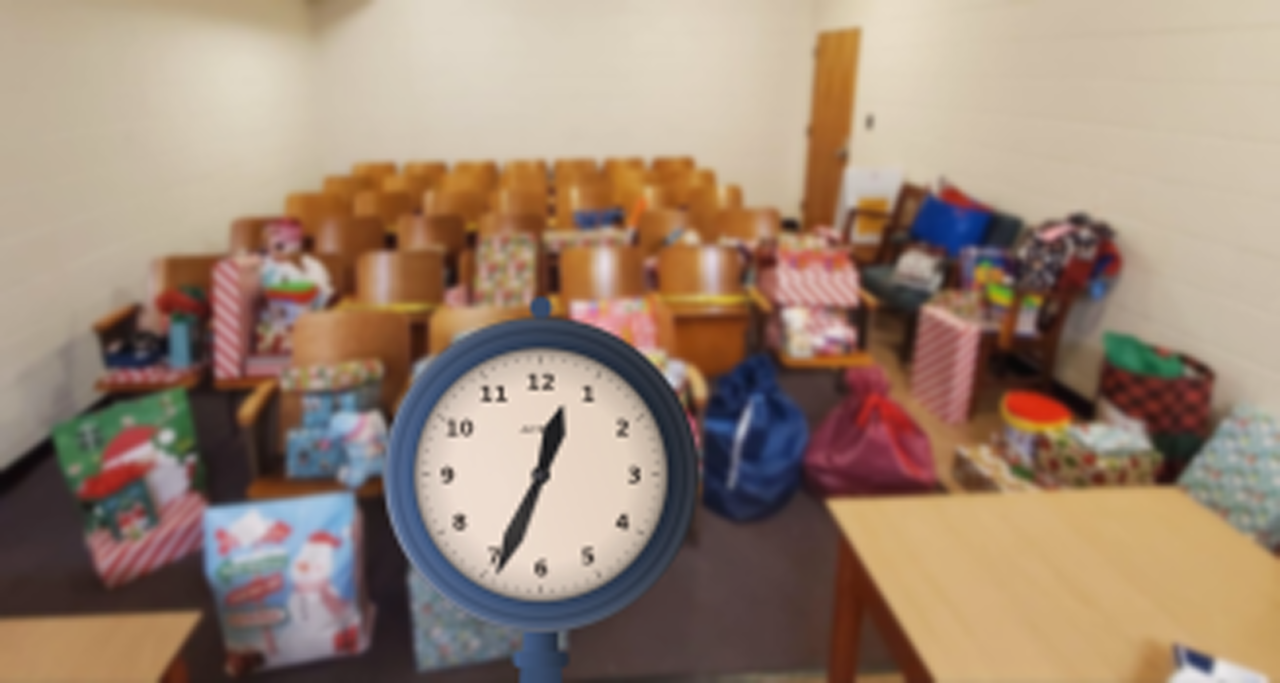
12 h 34 min
